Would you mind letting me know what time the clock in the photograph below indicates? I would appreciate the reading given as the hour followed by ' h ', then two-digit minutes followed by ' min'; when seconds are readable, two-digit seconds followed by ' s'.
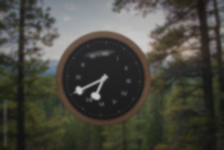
6 h 40 min
